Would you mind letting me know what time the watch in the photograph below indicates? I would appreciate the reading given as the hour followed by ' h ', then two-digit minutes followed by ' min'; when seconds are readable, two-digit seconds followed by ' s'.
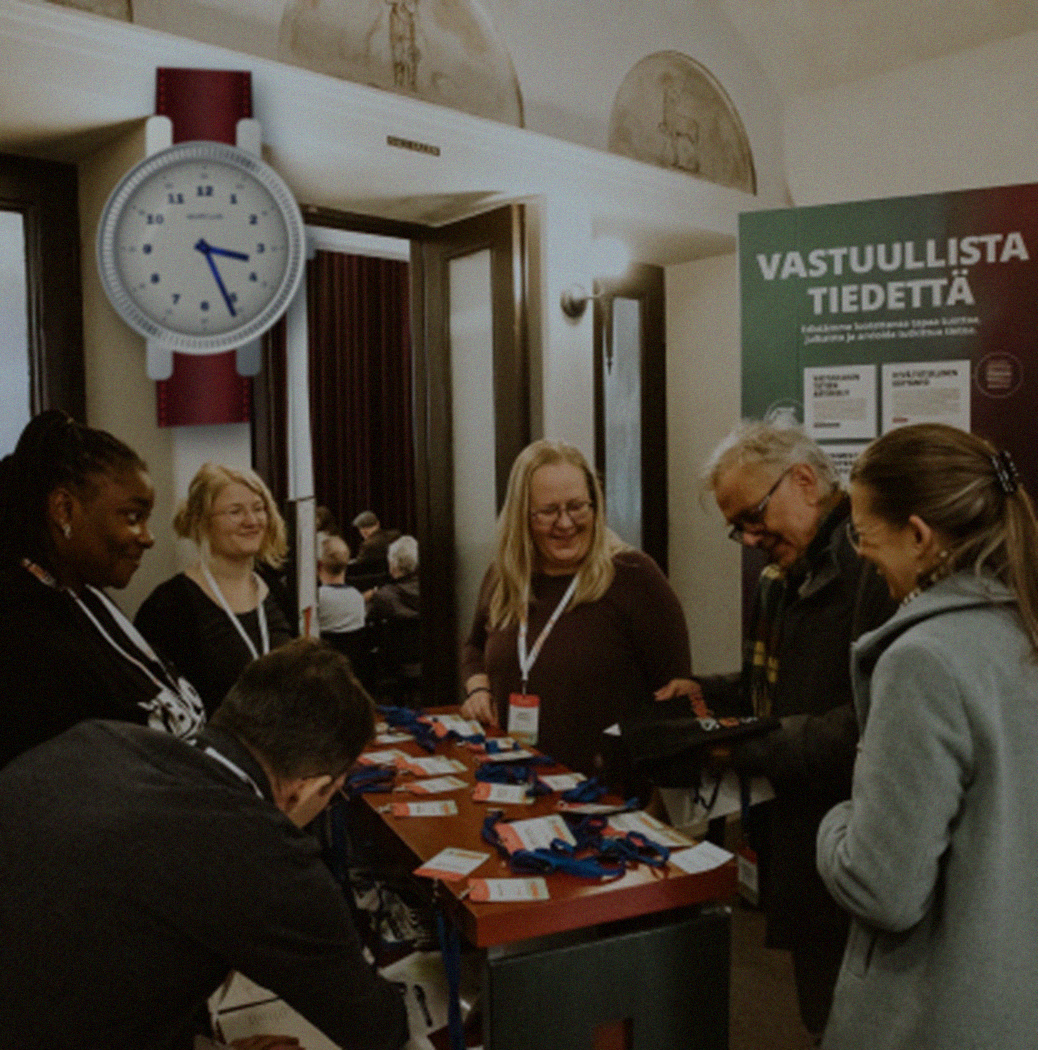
3 h 26 min
